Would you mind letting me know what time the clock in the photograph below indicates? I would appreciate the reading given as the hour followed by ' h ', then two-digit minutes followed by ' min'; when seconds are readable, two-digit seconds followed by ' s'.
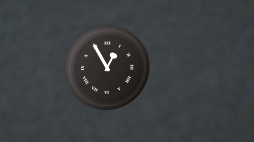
12 h 55 min
